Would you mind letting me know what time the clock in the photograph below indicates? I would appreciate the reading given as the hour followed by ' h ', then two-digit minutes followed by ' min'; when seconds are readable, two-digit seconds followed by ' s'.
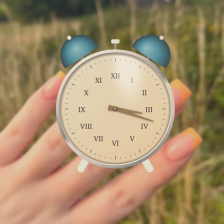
3 h 18 min
